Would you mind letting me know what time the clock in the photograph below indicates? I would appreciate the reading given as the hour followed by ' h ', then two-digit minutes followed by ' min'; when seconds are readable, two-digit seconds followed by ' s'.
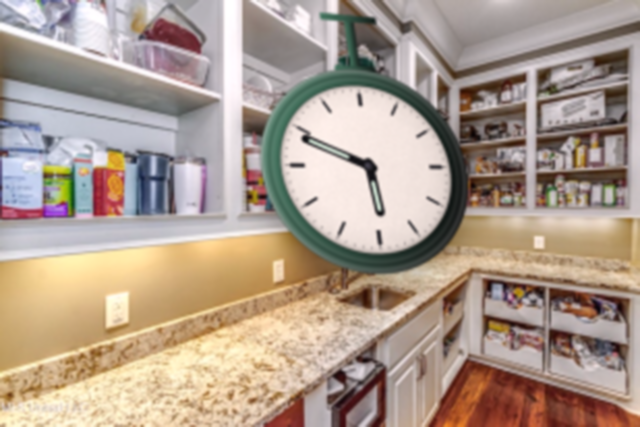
5 h 49 min
